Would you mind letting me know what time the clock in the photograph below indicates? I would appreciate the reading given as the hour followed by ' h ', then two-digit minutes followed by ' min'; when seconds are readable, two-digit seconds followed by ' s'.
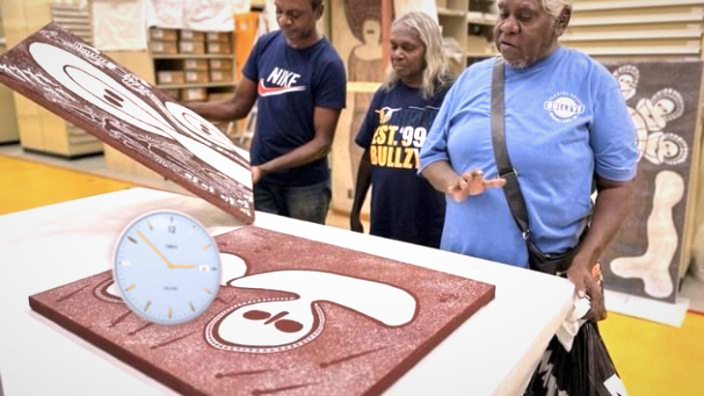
2 h 52 min
